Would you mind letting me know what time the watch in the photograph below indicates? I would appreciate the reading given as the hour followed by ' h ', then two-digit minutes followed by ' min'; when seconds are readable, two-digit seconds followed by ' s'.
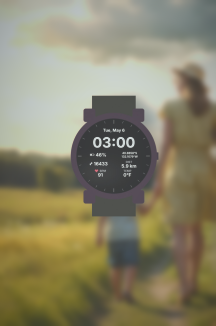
3 h 00 min
